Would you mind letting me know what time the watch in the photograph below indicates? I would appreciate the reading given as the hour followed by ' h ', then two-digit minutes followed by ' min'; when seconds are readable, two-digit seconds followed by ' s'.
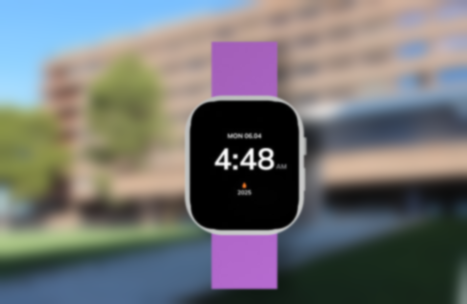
4 h 48 min
